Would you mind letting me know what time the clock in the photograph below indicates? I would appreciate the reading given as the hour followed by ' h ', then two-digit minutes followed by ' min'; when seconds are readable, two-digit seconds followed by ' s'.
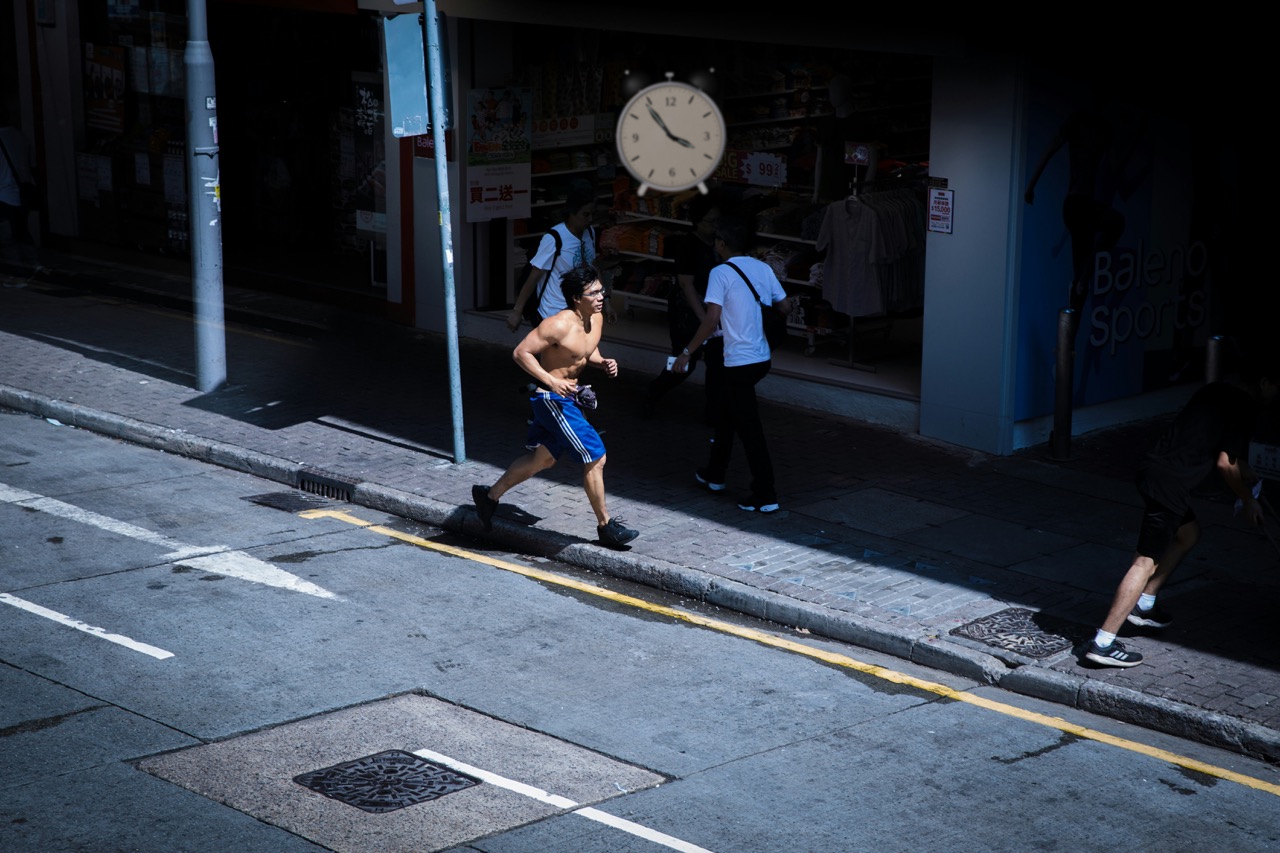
3 h 54 min
